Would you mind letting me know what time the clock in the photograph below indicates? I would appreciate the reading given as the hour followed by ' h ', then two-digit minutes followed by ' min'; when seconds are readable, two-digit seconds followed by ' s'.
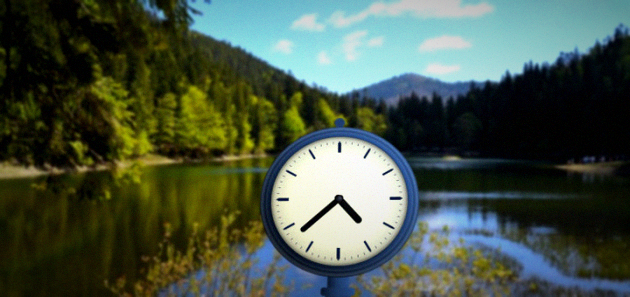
4 h 38 min
